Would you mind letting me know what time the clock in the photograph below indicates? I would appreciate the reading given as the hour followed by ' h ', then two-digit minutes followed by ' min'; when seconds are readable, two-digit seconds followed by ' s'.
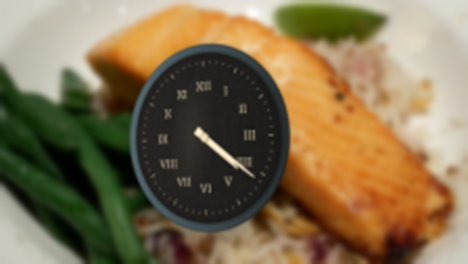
4 h 21 min
